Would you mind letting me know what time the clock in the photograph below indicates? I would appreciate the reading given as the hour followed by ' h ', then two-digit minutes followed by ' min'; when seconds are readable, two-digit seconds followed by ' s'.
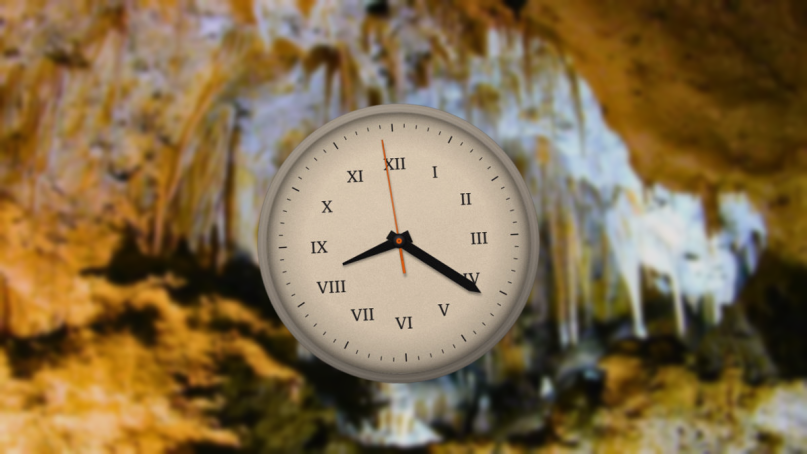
8 h 20 min 59 s
